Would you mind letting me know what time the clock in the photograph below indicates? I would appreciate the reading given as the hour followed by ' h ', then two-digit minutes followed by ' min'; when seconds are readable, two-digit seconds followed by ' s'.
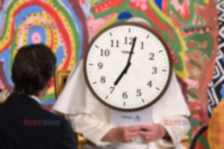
7 h 02 min
